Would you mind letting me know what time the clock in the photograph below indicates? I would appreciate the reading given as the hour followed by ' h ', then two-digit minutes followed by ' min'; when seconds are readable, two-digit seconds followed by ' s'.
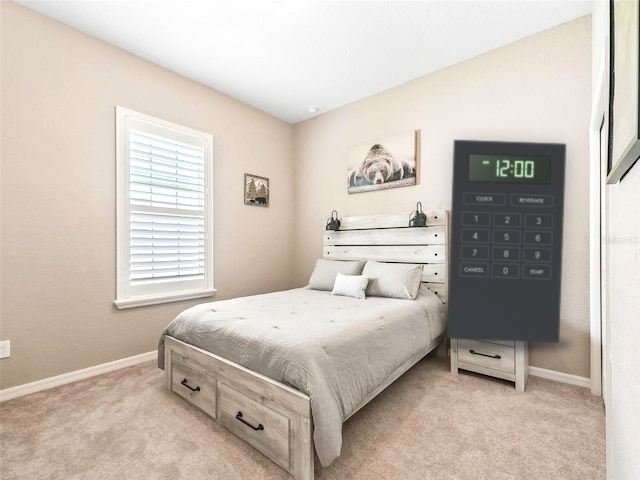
12 h 00 min
